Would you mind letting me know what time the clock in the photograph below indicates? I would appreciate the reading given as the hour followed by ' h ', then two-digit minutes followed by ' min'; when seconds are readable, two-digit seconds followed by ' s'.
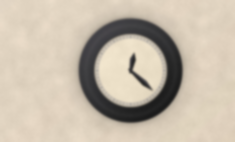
12 h 22 min
